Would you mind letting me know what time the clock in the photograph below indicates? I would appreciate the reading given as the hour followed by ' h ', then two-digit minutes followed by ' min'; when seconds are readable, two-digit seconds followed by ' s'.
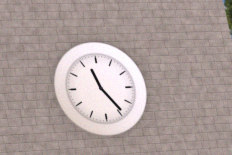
11 h 24 min
